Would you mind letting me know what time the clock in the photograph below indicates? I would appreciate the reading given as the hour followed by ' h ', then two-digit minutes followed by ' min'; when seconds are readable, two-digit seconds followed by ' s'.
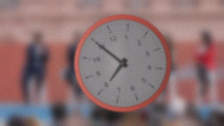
7 h 55 min
